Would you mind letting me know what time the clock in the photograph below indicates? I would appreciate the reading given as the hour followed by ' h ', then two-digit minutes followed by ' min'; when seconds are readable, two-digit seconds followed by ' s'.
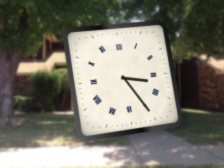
3 h 25 min
